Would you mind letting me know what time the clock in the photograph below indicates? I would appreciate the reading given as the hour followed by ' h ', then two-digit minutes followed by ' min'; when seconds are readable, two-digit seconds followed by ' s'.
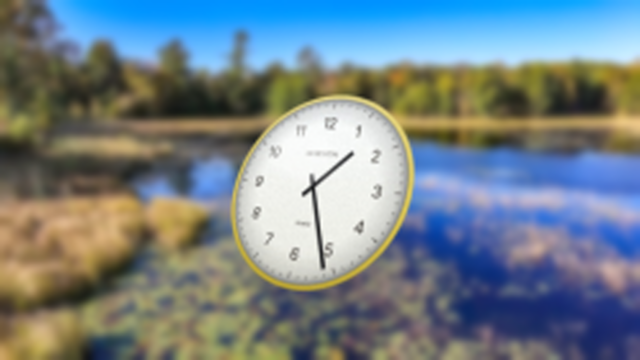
1 h 26 min
